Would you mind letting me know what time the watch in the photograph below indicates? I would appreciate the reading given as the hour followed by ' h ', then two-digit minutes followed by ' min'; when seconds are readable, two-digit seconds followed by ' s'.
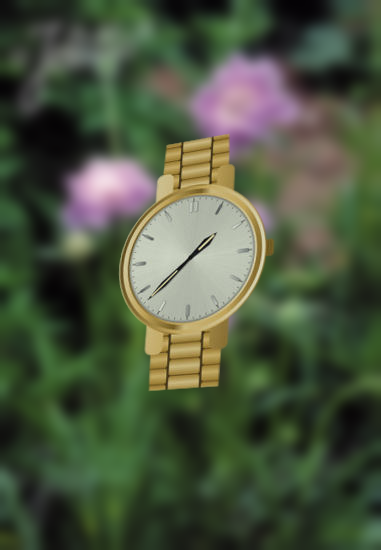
1 h 38 min
